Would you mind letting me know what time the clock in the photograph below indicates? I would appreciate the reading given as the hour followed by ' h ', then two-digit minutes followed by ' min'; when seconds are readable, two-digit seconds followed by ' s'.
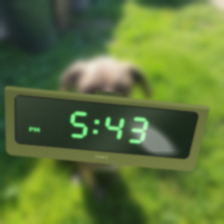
5 h 43 min
